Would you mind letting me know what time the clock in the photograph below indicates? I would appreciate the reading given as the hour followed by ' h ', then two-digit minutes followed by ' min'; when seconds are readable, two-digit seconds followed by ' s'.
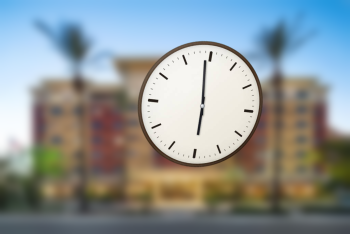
5 h 59 min
